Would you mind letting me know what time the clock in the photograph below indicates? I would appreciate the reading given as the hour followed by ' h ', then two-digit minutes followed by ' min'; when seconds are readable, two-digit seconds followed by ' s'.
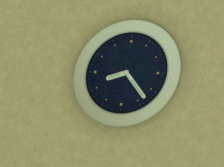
8 h 23 min
